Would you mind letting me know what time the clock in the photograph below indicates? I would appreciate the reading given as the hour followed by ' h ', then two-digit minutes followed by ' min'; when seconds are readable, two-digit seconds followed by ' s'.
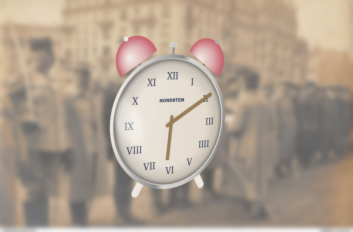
6 h 10 min
